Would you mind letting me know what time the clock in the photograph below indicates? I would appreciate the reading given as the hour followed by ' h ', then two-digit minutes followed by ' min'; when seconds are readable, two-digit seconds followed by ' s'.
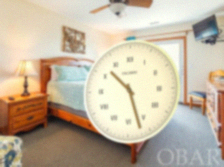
10 h 27 min
